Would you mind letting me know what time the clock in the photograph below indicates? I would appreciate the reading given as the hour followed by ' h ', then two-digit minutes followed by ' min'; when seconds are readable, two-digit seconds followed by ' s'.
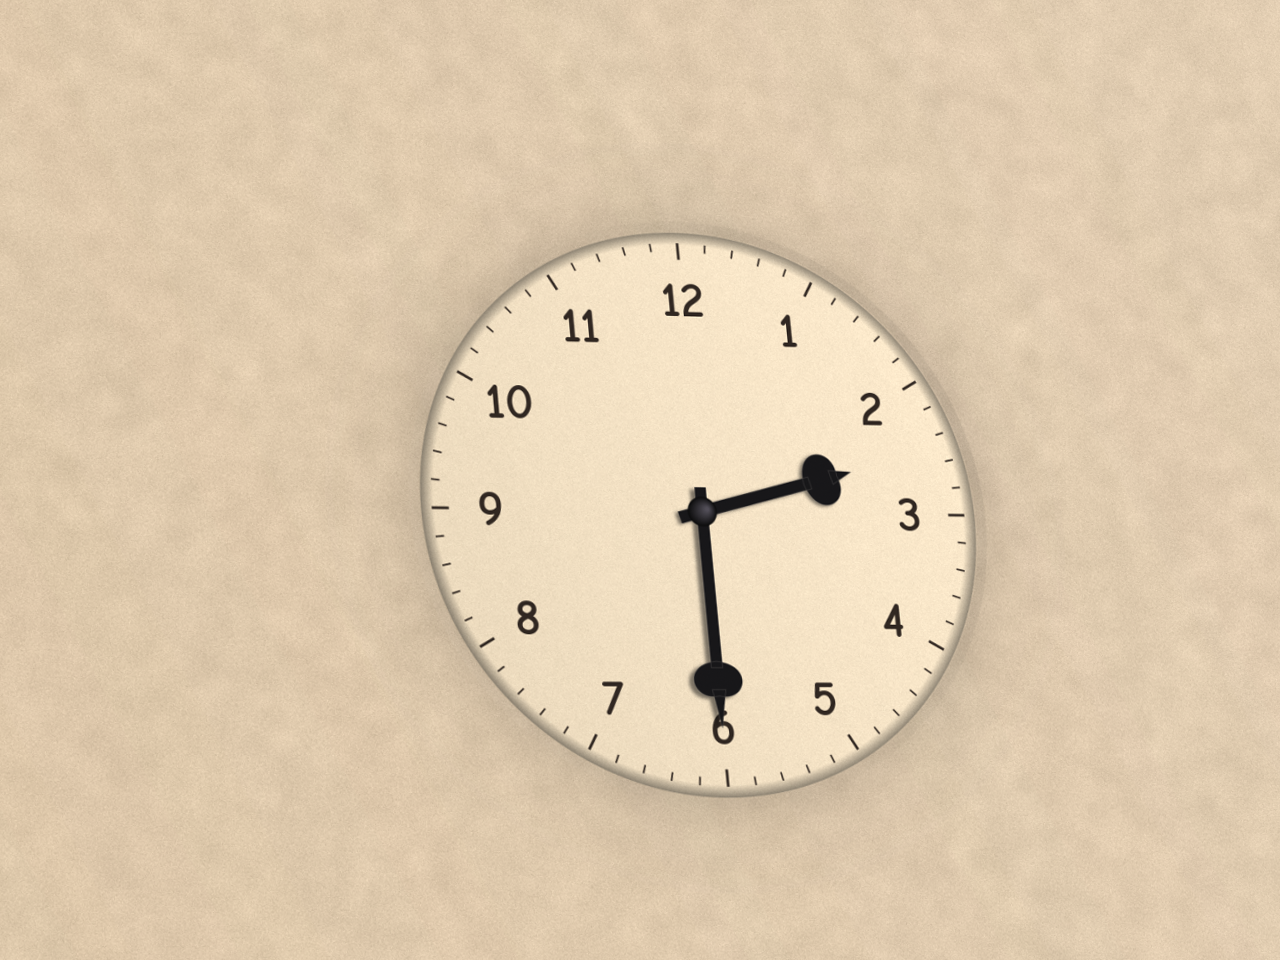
2 h 30 min
